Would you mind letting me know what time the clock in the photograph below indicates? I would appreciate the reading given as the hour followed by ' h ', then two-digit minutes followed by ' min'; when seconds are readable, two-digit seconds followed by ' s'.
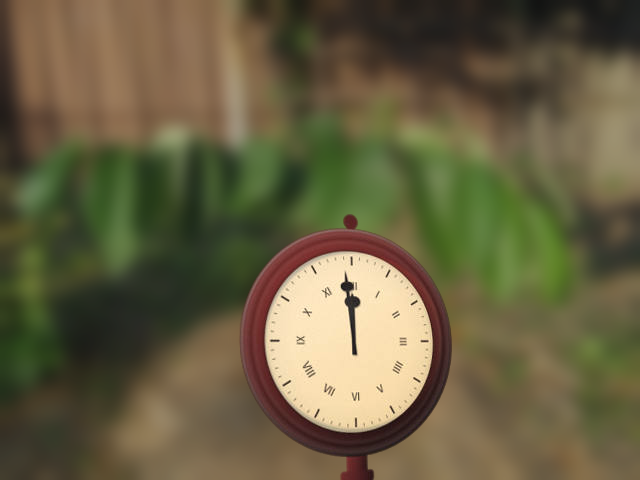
11 h 59 min
